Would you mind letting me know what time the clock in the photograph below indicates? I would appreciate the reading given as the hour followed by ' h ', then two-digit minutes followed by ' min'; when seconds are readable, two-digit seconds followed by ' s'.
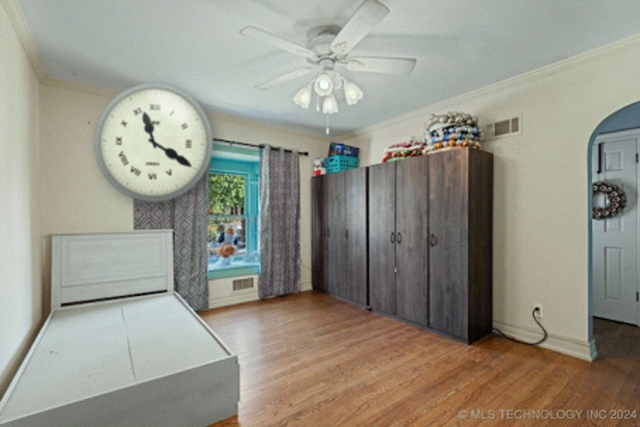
11 h 20 min
